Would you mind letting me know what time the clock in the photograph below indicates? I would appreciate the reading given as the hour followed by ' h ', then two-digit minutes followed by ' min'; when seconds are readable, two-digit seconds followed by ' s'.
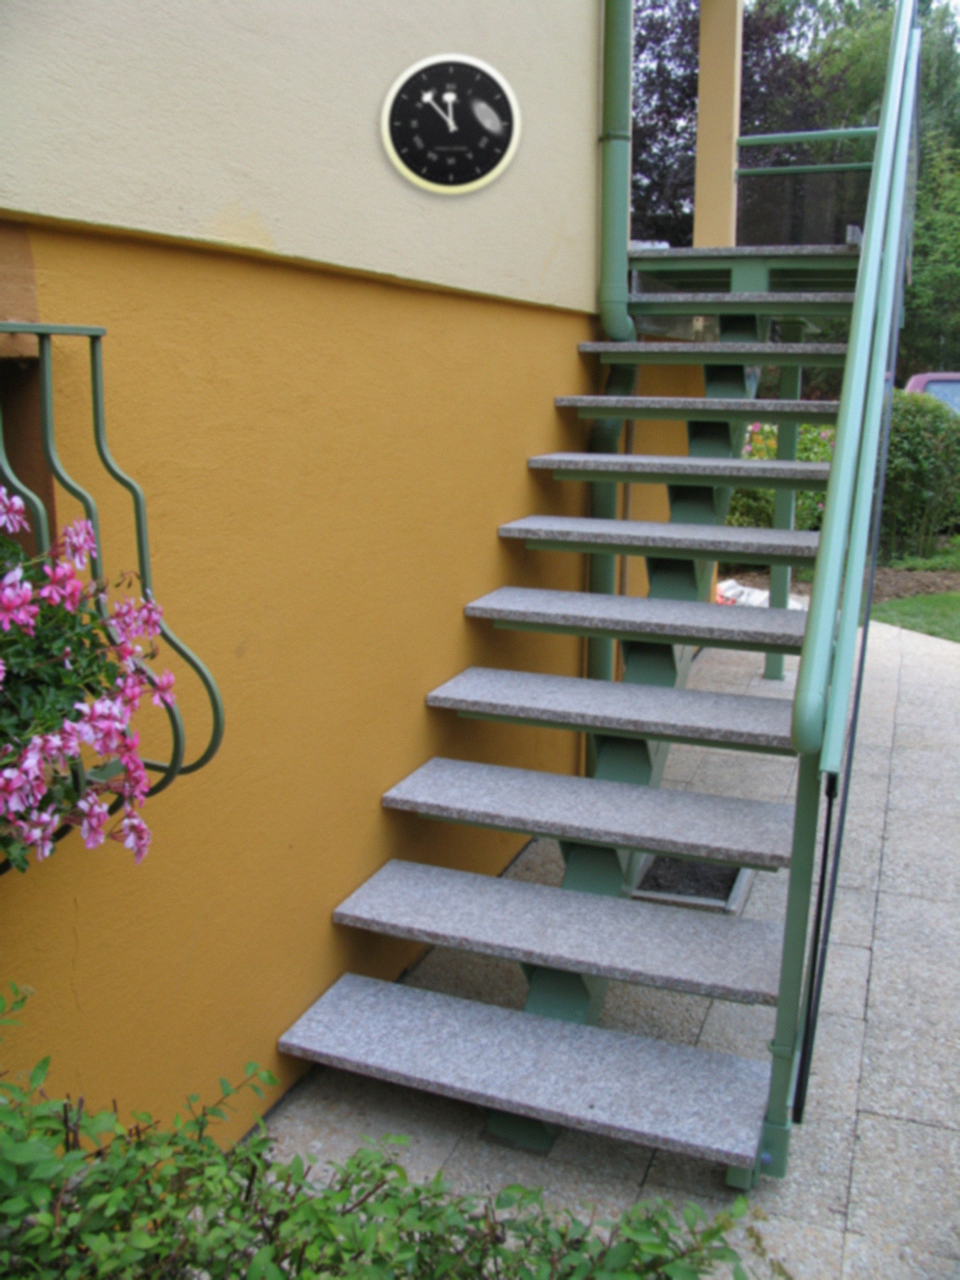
11 h 53 min
